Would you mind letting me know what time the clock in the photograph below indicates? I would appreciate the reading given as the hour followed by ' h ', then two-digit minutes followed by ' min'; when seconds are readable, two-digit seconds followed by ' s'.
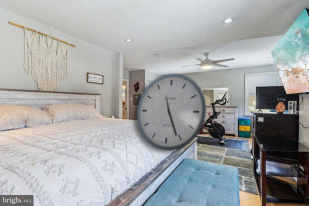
11 h 26 min
